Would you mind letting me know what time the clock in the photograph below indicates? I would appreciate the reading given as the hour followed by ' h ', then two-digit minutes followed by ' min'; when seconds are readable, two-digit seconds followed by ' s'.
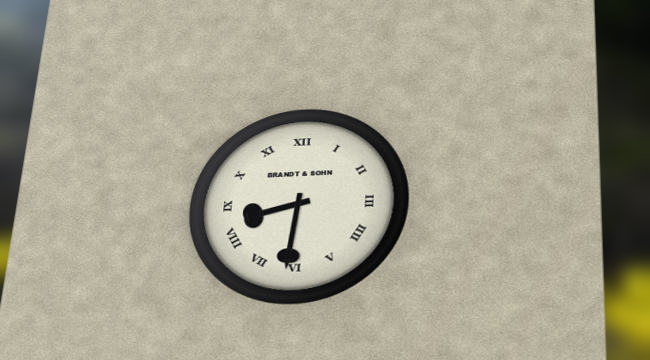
8 h 31 min
